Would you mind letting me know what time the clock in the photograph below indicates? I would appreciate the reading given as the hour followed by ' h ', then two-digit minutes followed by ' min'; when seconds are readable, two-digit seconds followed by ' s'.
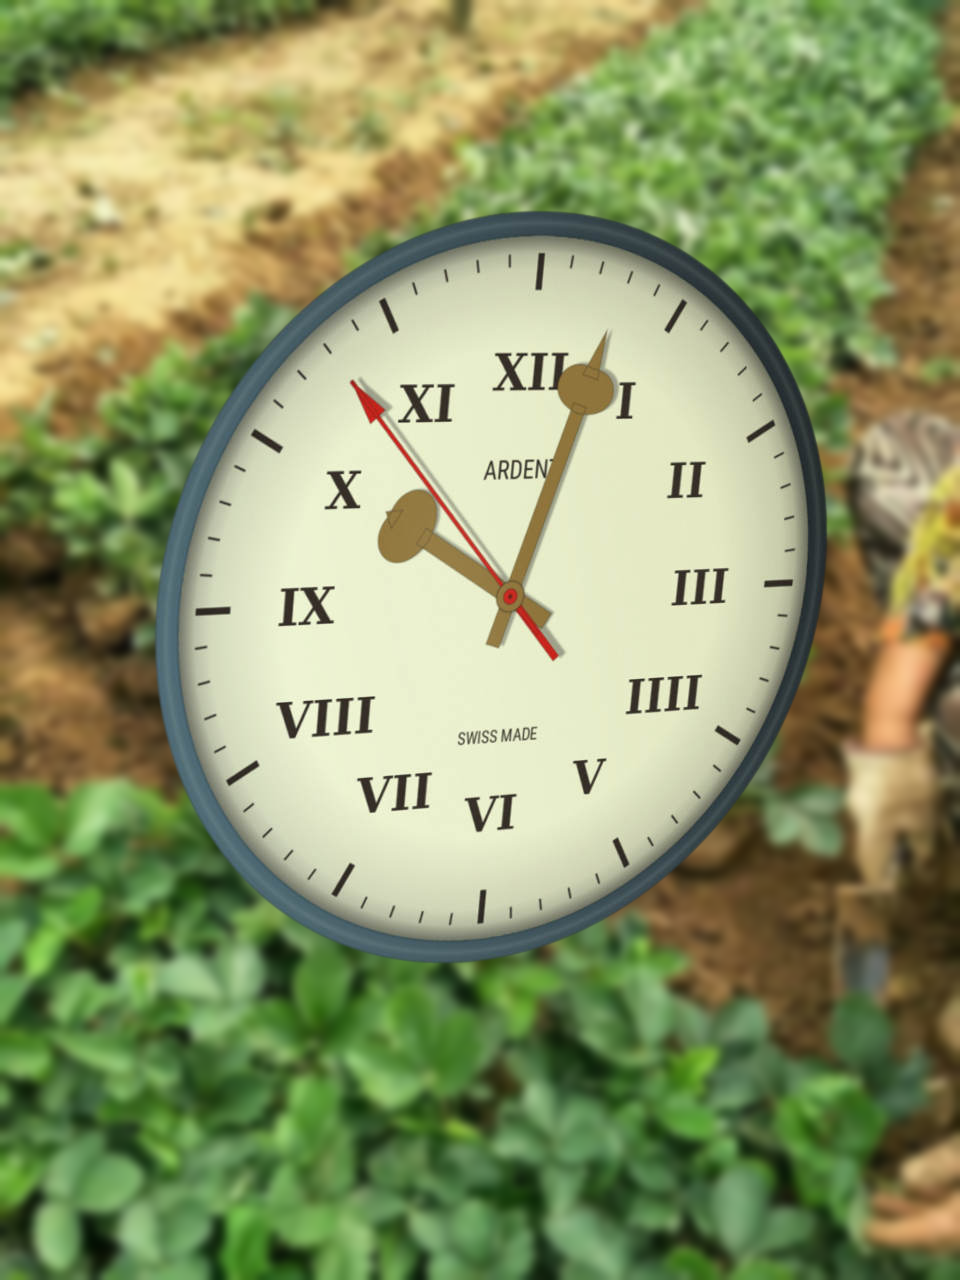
10 h 02 min 53 s
